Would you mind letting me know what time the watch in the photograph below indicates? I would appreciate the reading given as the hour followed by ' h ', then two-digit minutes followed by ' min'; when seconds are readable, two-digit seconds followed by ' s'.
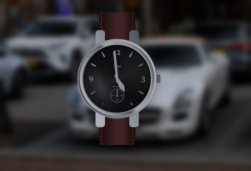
4 h 59 min
